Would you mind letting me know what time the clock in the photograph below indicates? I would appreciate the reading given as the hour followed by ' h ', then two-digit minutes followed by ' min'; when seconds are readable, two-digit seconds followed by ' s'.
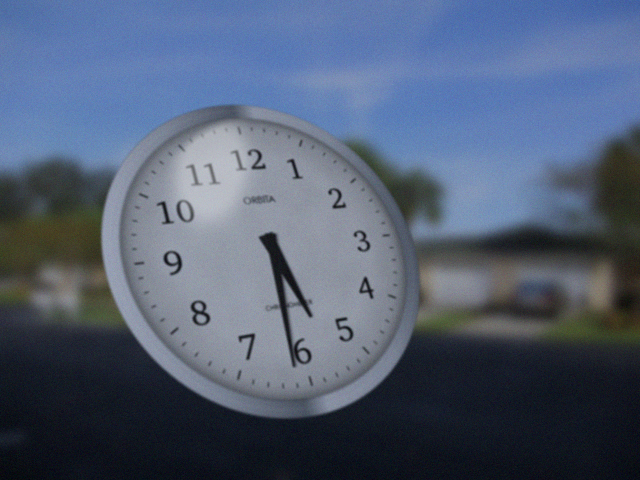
5 h 31 min
